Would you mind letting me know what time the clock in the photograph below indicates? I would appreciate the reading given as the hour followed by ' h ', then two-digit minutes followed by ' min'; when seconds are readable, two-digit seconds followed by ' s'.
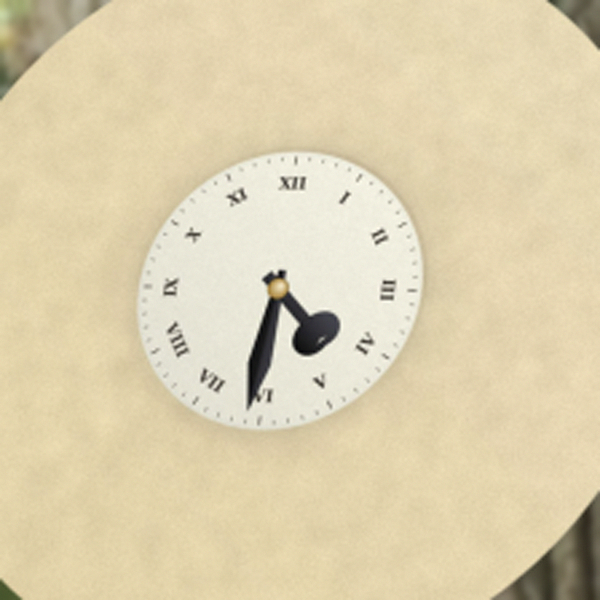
4 h 31 min
